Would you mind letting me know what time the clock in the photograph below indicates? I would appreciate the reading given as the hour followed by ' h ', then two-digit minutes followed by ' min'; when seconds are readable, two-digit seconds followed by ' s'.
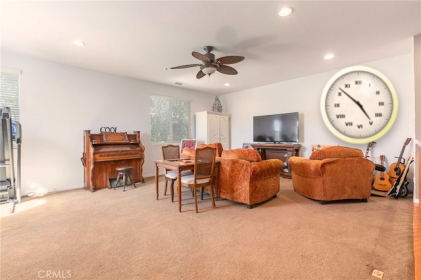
4 h 52 min
